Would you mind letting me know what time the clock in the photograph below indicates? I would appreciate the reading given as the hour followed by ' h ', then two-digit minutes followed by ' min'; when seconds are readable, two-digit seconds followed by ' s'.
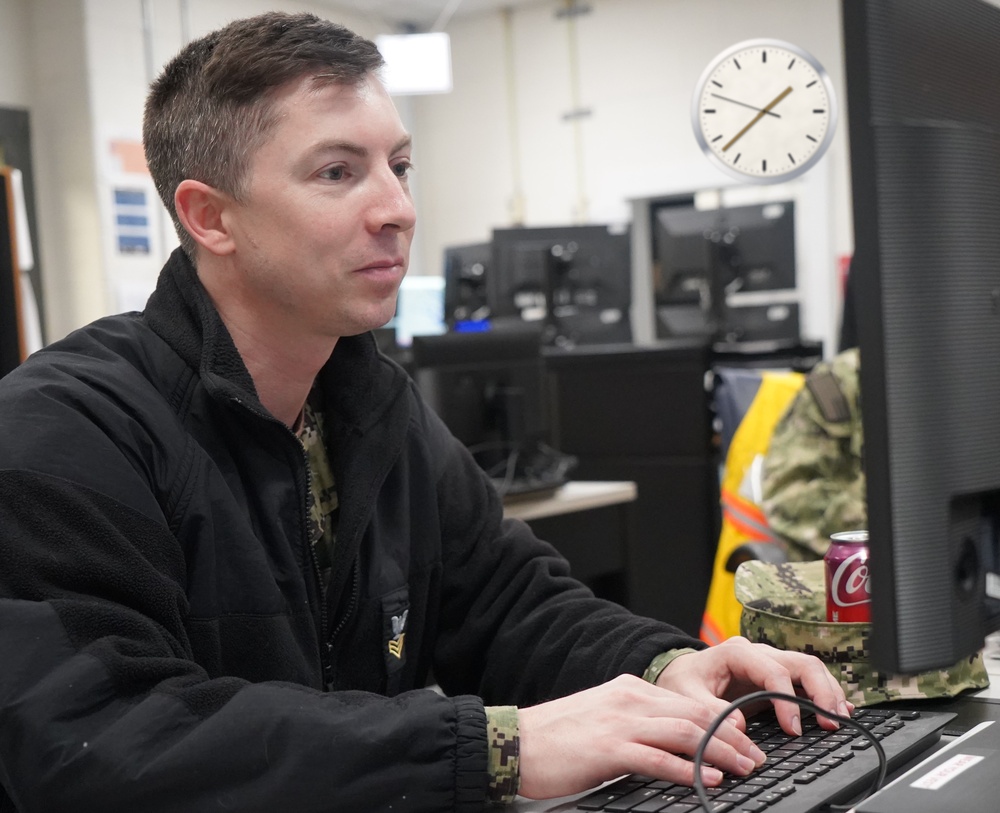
1 h 37 min 48 s
